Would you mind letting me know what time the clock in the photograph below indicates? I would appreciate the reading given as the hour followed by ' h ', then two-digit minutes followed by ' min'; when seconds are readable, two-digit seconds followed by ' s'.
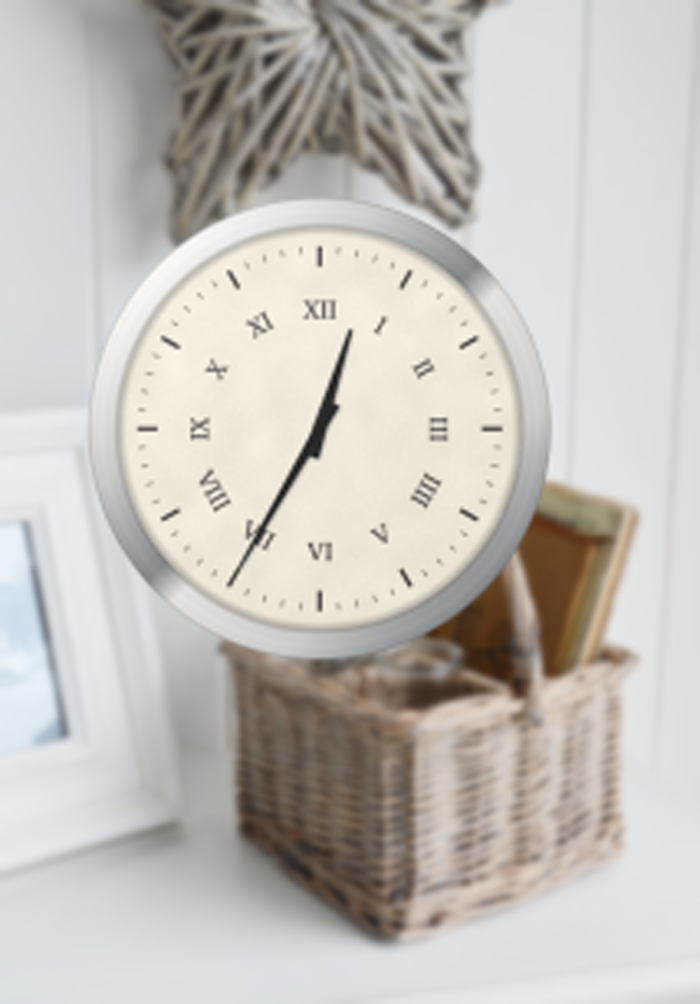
12 h 35 min
